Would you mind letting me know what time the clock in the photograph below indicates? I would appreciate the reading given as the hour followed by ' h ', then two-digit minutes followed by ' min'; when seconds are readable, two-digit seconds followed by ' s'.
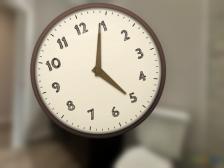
5 h 04 min
